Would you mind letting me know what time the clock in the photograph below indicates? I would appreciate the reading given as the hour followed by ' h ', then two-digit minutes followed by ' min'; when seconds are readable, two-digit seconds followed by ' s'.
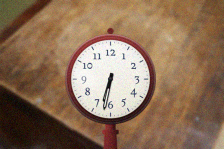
6 h 32 min
